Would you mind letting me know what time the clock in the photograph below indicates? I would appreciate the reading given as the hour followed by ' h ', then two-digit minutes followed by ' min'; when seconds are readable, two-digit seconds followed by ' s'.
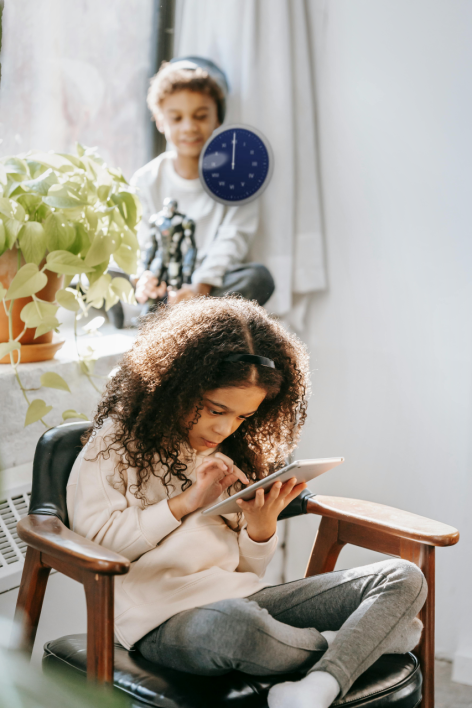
12 h 00 min
